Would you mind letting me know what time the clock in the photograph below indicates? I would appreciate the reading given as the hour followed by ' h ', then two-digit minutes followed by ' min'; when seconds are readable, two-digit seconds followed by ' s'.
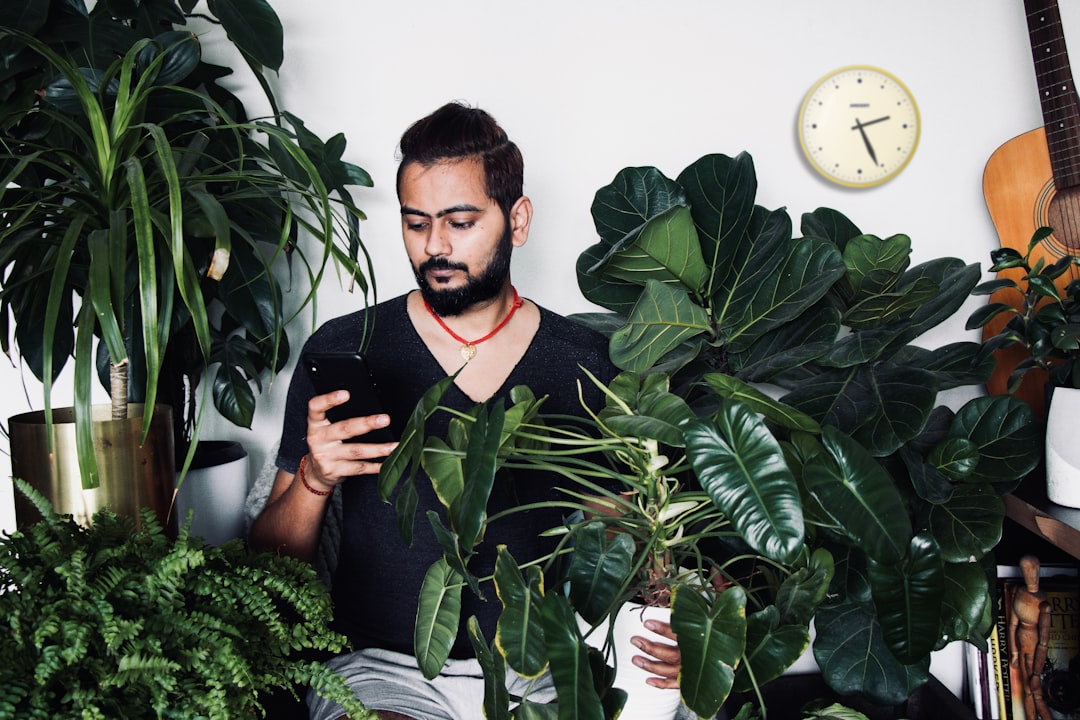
2 h 26 min
